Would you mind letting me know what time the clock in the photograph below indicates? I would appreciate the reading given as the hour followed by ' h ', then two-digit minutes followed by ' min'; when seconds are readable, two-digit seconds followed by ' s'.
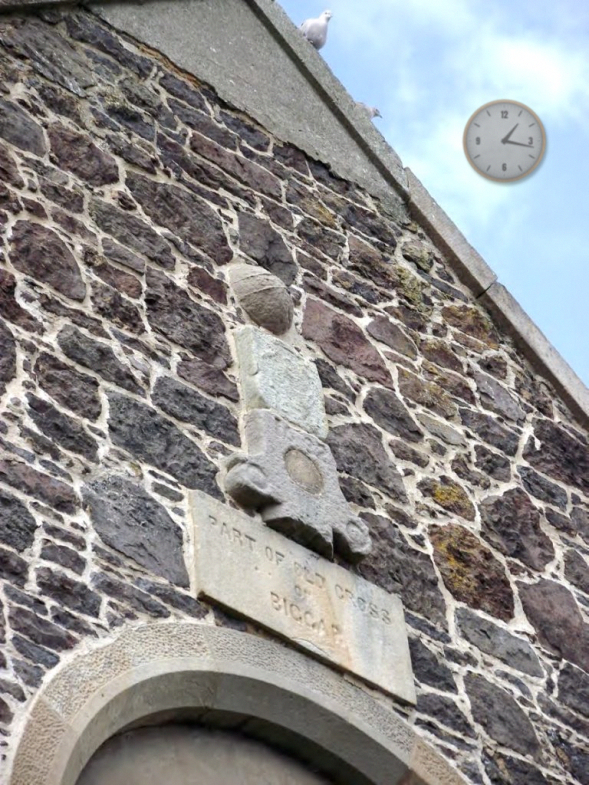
1 h 17 min
